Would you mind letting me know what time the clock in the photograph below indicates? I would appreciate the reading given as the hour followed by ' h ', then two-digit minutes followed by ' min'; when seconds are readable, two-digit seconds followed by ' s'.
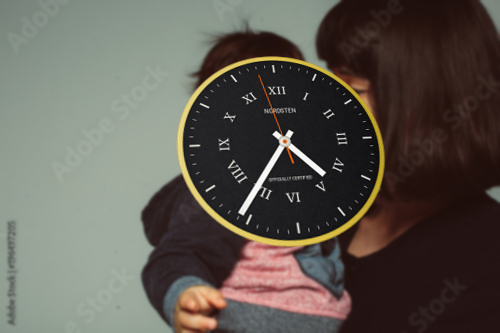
4 h 35 min 58 s
